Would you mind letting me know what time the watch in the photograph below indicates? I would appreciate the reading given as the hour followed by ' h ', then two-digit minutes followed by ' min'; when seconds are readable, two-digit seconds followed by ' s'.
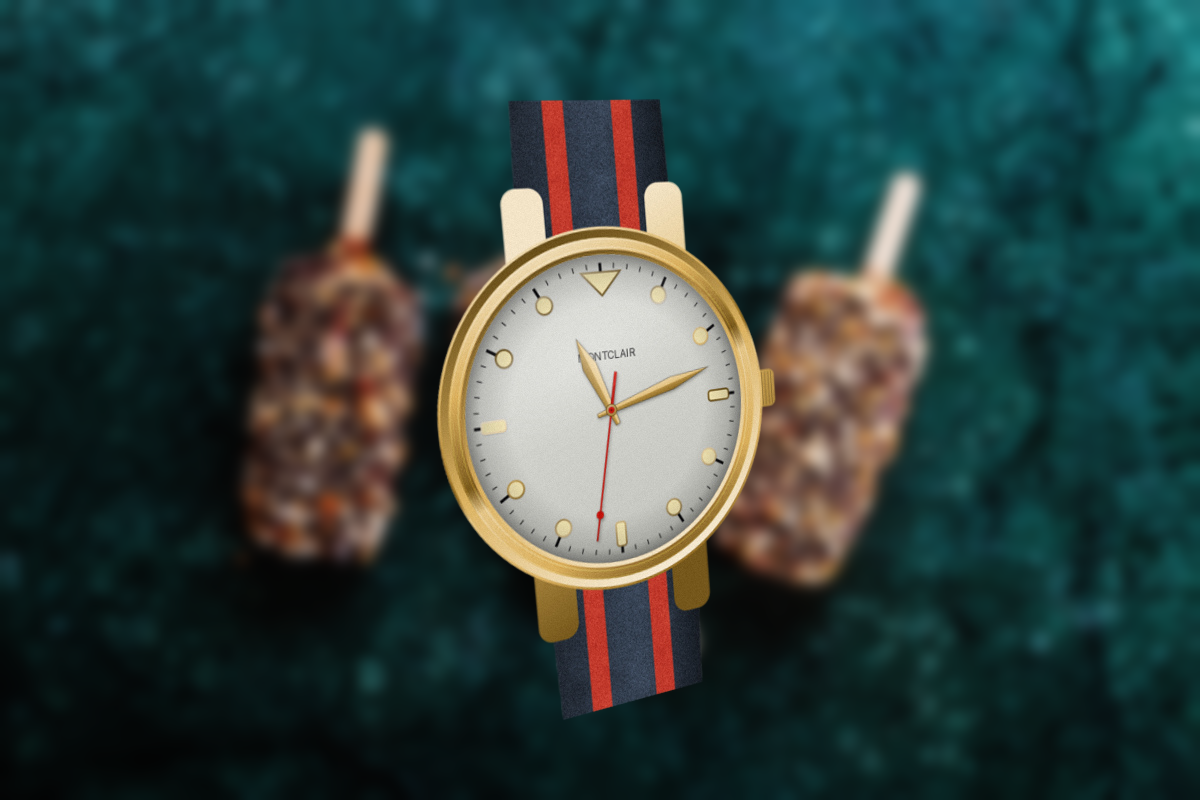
11 h 12 min 32 s
